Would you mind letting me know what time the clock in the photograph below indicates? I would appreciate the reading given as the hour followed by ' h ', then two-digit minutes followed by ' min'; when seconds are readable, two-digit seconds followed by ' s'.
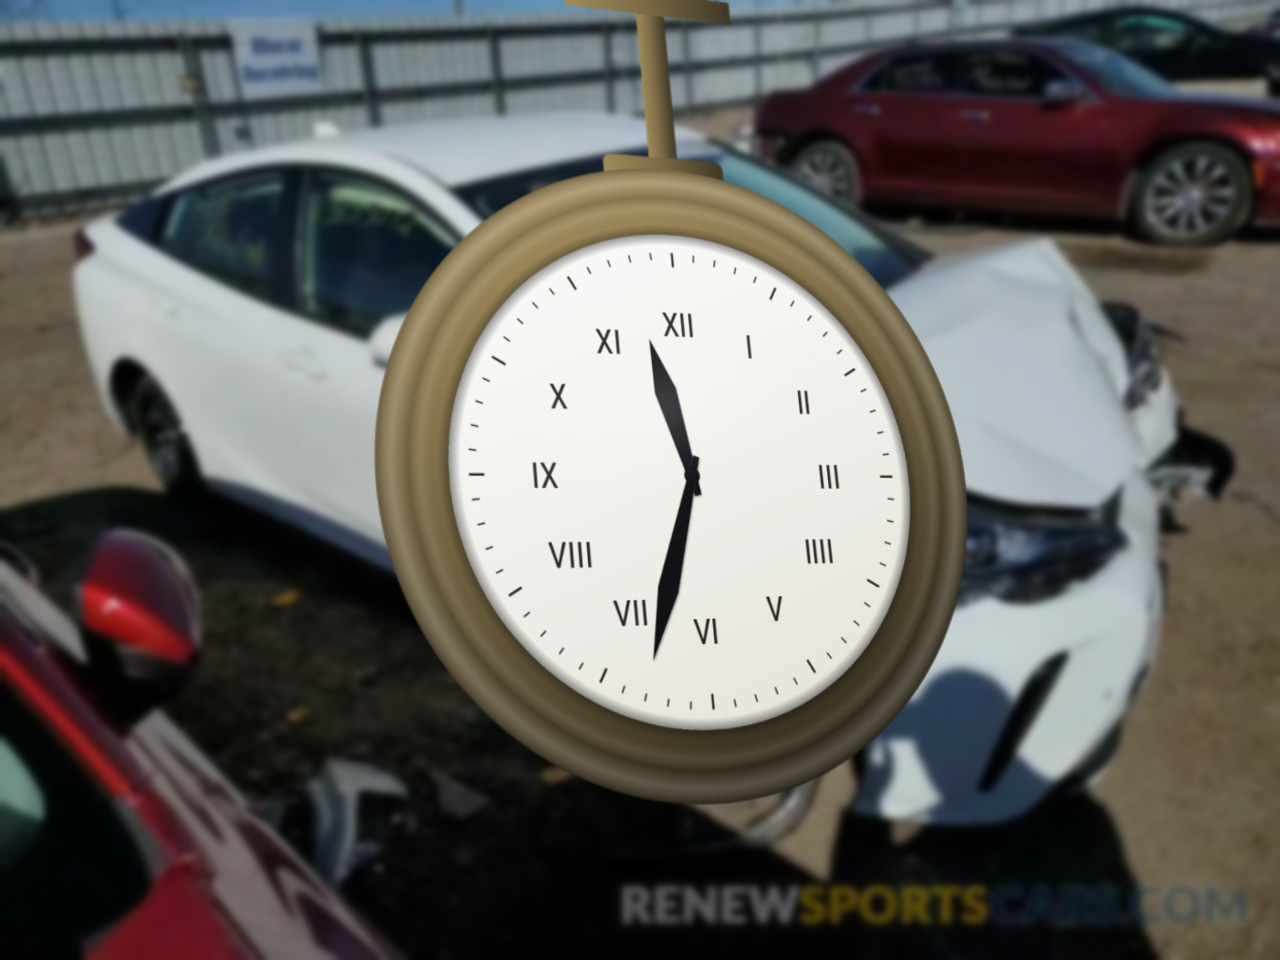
11 h 33 min
